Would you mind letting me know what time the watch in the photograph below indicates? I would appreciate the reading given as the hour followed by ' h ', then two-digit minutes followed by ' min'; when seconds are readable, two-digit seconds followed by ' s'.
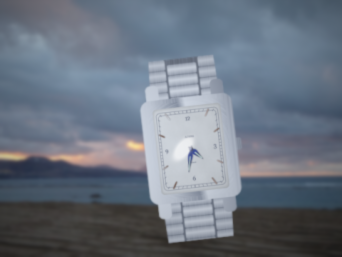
4 h 32 min
